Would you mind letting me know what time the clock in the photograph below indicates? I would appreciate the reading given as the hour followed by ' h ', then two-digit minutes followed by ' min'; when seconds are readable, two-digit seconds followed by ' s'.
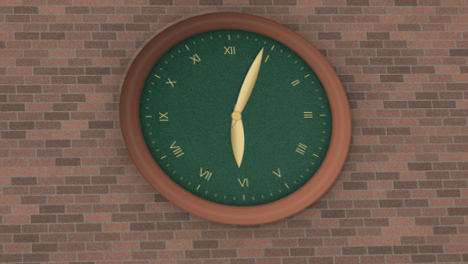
6 h 04 min
